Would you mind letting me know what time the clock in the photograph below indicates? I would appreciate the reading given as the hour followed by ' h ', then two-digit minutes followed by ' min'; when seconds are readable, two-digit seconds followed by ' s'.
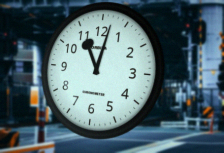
11 h 02 min
